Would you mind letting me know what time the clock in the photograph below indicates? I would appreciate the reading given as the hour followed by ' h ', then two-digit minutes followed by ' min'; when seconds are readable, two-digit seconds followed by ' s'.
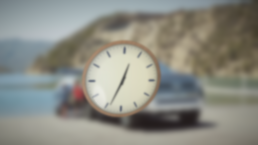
12 h 34 min
